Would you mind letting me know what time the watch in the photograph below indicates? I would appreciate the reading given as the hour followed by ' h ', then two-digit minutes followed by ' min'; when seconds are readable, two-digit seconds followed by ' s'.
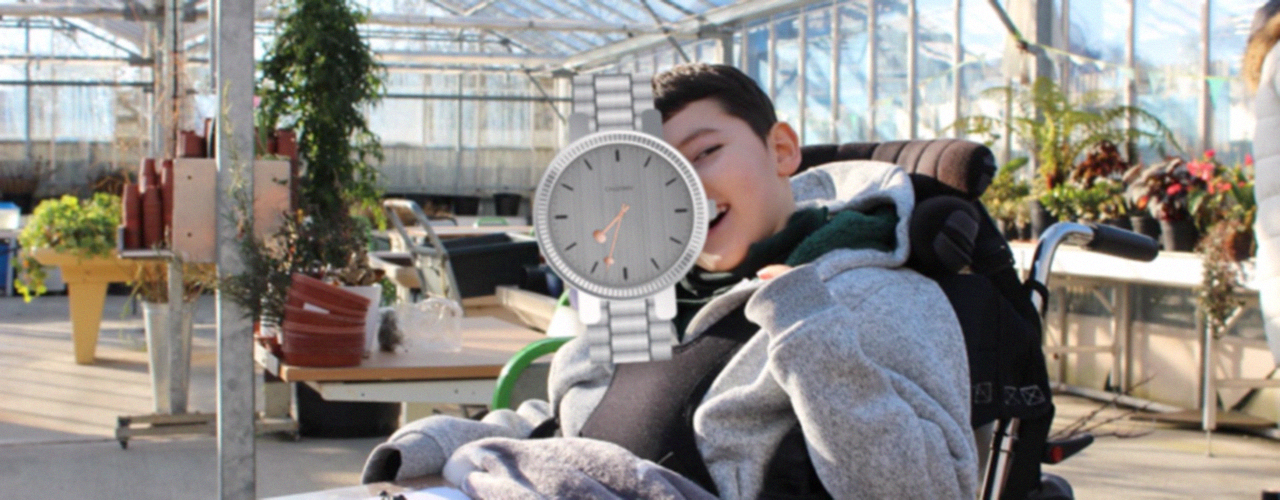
7 h 33 min
